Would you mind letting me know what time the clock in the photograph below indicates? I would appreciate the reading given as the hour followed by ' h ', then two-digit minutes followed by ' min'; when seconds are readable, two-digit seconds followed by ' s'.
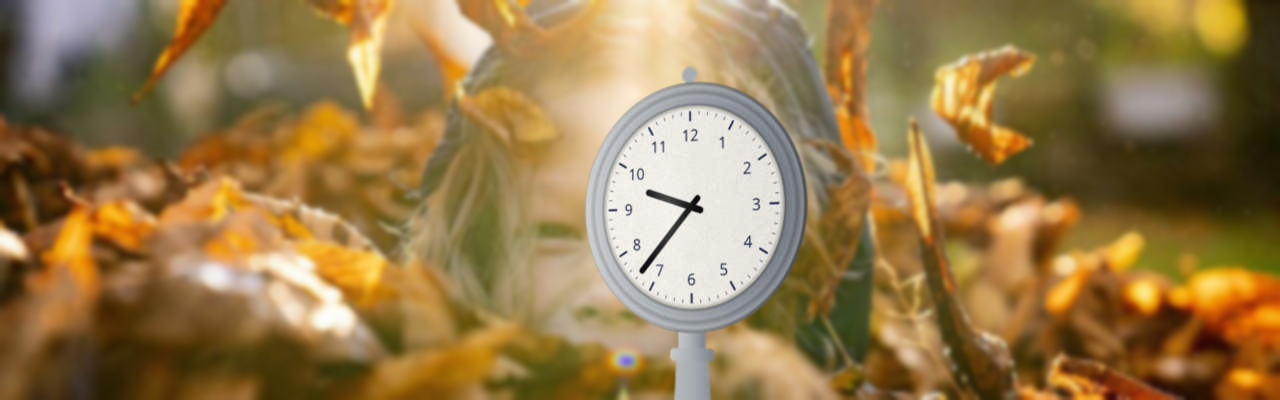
9 h 37 min
